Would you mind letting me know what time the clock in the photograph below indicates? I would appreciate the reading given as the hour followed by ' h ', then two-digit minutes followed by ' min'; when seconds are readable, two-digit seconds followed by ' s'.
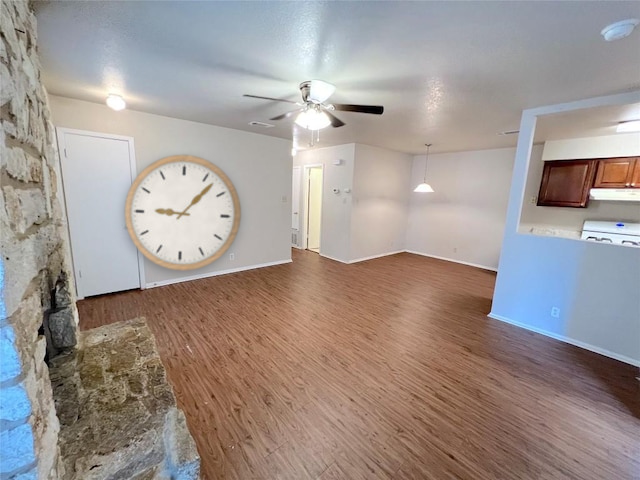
9 h 07 min
